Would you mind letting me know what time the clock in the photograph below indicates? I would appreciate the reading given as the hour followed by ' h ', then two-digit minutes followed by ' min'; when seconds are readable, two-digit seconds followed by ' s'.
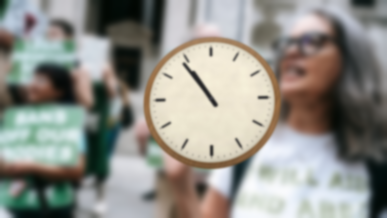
10 h 54 min
